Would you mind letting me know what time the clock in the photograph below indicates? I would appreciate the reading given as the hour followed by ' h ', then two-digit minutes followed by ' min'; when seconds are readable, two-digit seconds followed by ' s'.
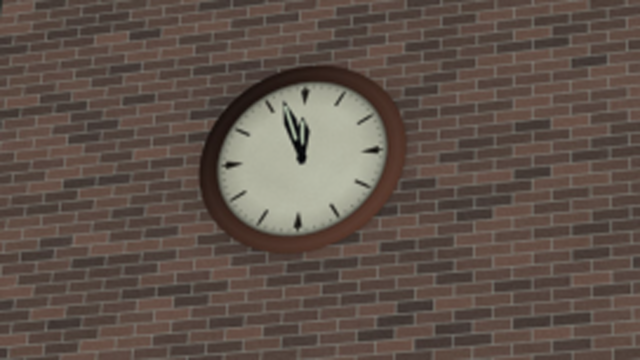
11 h 57 min
